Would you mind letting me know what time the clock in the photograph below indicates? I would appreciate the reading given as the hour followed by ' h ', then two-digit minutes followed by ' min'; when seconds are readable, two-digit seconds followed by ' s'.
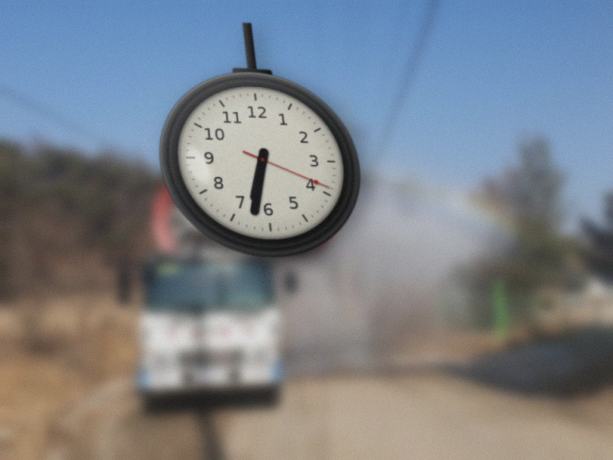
6 h 32 min 19 s
